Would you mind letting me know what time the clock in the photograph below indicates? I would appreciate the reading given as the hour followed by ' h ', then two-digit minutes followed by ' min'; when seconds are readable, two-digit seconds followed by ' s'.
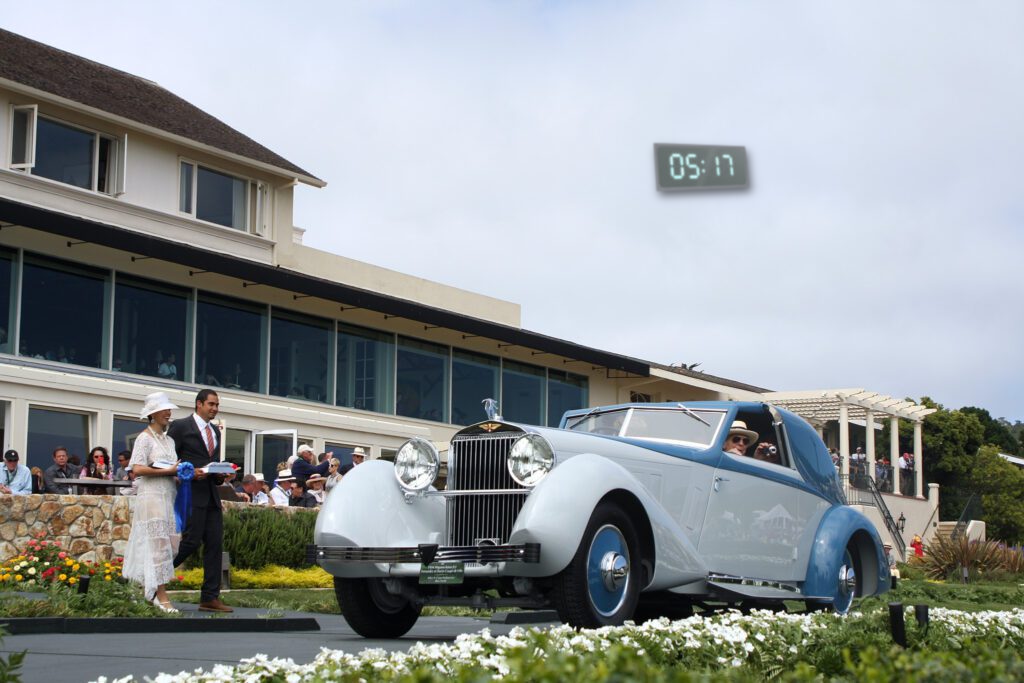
5 h 17 min
